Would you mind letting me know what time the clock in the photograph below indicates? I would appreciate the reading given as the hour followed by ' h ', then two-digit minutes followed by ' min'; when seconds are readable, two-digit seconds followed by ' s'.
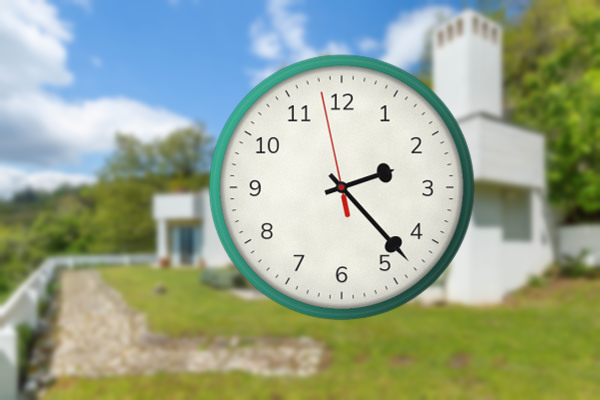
2 h 22 min 58 s
